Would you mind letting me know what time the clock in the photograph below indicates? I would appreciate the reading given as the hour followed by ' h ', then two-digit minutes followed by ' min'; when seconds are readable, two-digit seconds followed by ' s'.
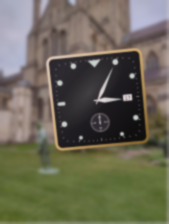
3 h 05 min
